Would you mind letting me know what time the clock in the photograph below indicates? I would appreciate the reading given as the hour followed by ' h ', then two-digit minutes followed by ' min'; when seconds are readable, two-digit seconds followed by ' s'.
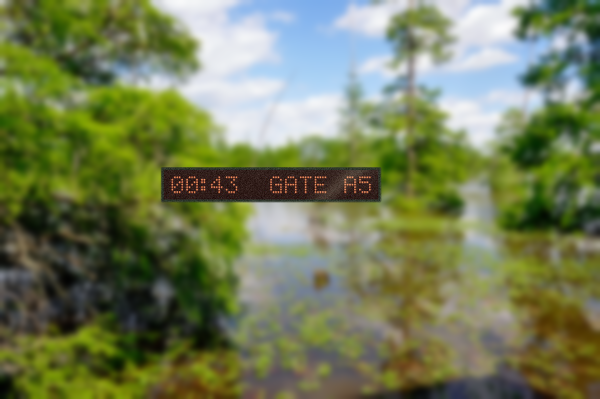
0 h 43 min
